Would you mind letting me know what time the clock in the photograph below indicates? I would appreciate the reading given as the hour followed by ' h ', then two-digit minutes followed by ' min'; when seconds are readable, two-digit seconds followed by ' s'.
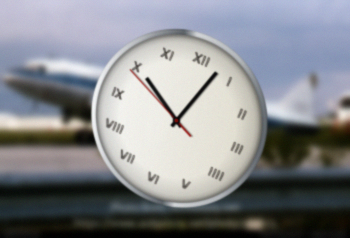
10 h 02 min 49 s
